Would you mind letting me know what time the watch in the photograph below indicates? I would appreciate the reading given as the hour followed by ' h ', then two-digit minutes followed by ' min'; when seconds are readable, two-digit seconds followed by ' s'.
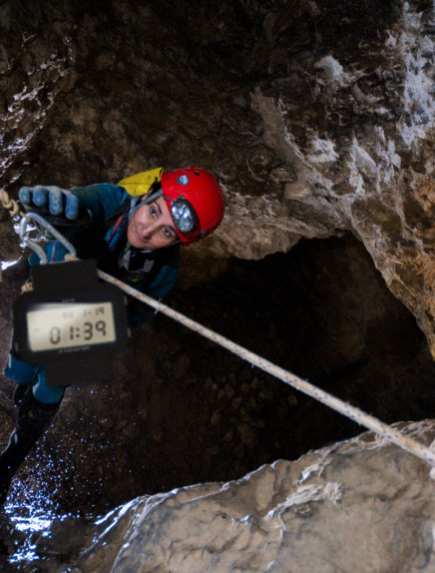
1 h 39 min
